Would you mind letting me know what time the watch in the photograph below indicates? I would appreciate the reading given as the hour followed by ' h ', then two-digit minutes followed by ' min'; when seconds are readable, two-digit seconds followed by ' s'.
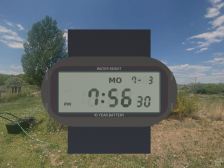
7 h 56 min 30 s
